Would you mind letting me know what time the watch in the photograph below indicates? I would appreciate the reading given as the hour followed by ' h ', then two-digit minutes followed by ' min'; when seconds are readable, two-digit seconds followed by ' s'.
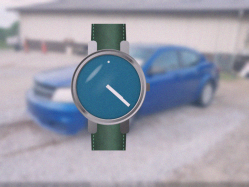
4 h 22 min
